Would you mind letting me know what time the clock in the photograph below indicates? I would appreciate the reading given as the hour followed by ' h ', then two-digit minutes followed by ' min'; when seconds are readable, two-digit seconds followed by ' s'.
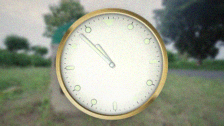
10 h 53 min
